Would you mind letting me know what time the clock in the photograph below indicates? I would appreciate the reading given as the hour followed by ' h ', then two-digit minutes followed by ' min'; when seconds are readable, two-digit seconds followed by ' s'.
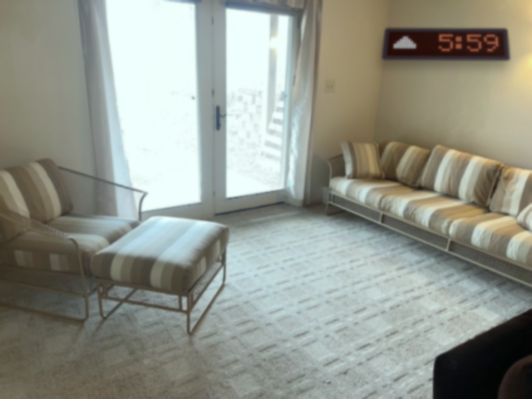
5 h 59 min
